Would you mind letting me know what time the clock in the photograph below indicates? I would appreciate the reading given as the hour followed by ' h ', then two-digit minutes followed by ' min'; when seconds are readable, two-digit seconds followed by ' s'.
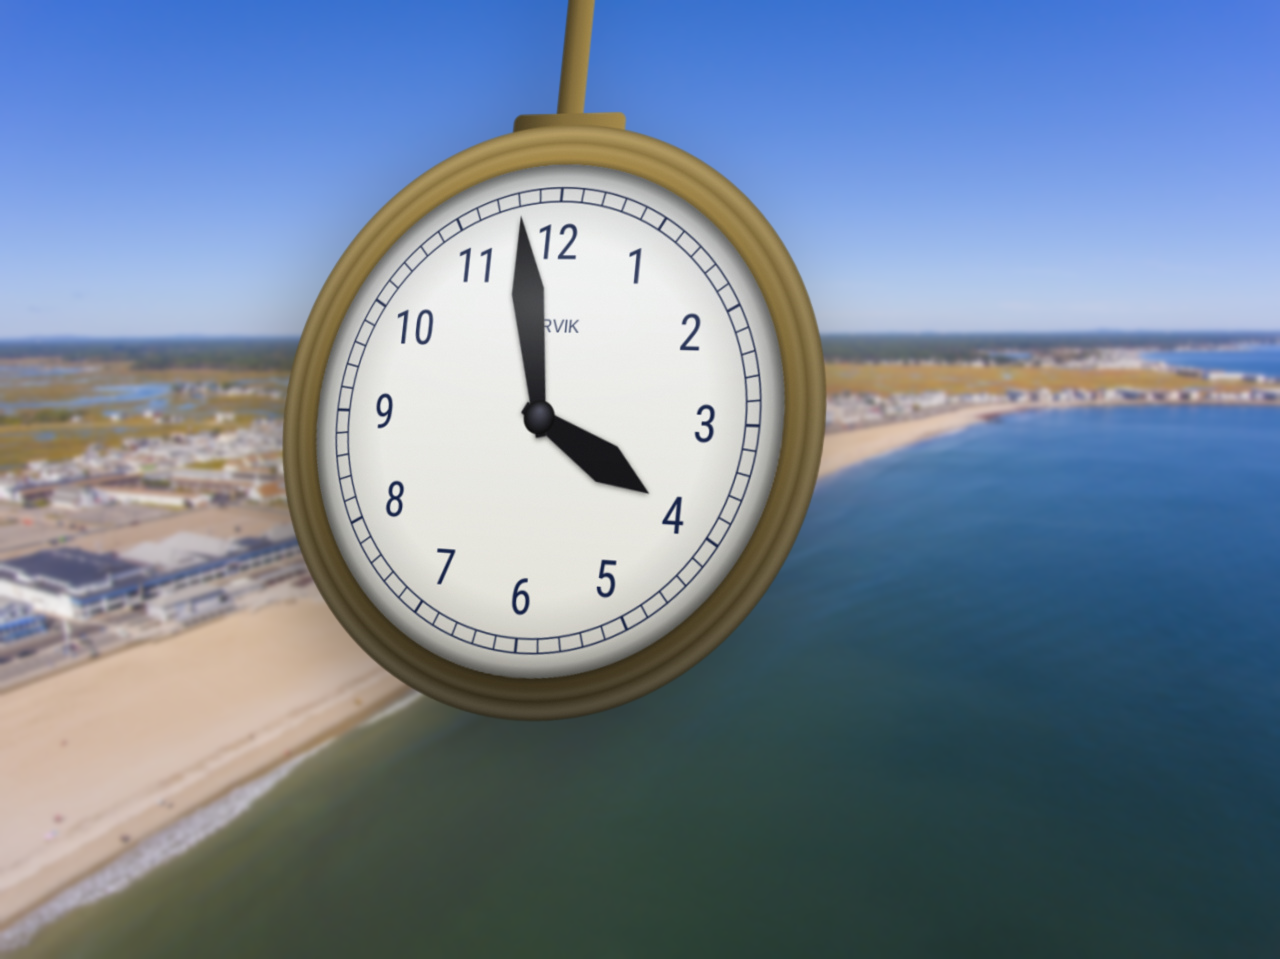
3 h 58 min
